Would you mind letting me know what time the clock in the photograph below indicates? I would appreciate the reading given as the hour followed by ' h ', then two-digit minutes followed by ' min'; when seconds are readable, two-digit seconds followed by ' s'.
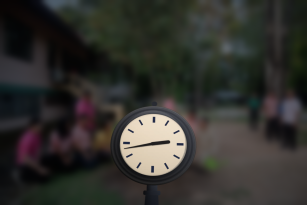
2 h 43 min
